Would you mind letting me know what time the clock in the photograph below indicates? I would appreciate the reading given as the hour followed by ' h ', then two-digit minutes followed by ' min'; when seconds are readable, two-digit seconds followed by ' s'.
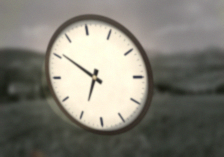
6 h 51 min
